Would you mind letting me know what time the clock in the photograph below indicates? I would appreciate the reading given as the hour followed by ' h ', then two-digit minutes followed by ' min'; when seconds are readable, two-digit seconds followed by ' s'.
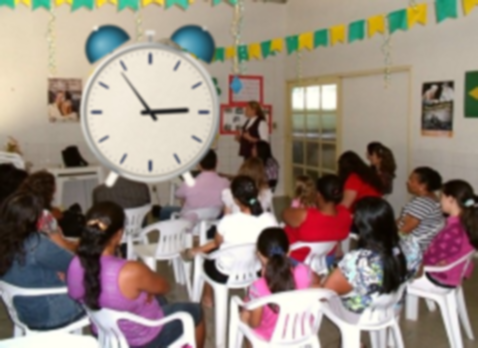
2 h 54 min
